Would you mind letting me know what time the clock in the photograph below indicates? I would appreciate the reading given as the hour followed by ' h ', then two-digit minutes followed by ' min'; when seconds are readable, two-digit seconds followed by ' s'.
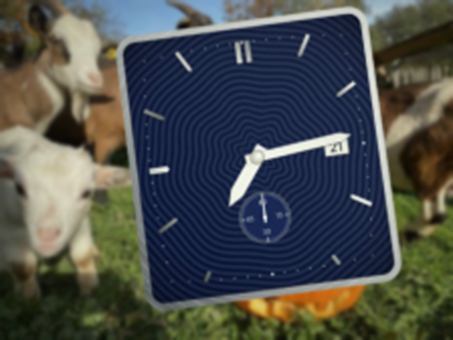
7 h 14 min
